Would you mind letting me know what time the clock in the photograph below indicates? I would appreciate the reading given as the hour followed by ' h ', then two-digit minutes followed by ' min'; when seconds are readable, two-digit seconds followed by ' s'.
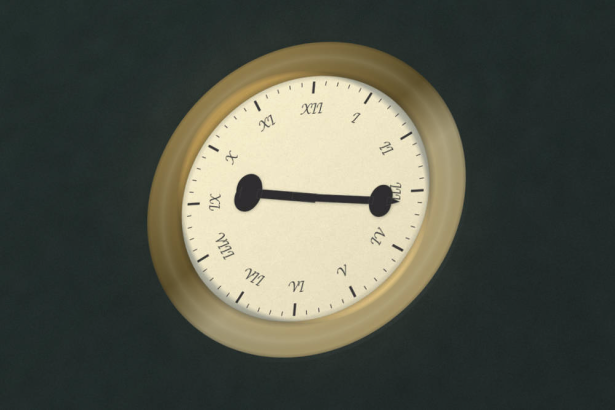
9 h 16 min
